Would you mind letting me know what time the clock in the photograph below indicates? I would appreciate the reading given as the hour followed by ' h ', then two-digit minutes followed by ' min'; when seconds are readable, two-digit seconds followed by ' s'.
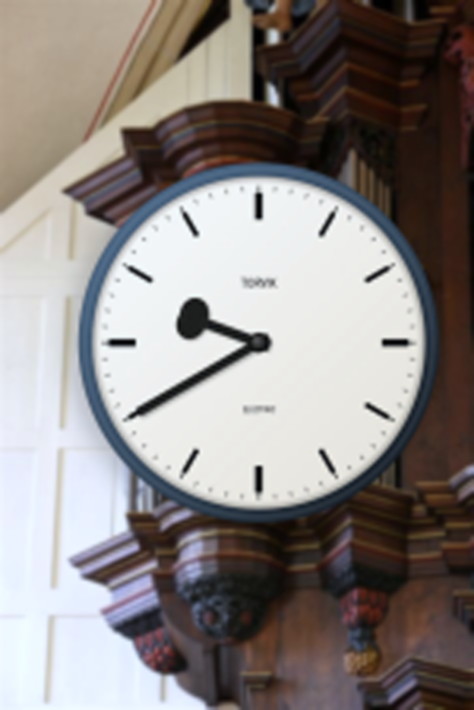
9 h 40 min
